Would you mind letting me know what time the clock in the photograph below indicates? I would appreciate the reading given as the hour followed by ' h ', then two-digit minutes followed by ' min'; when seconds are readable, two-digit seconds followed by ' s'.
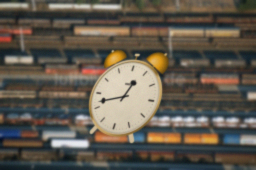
12 h 42 min
